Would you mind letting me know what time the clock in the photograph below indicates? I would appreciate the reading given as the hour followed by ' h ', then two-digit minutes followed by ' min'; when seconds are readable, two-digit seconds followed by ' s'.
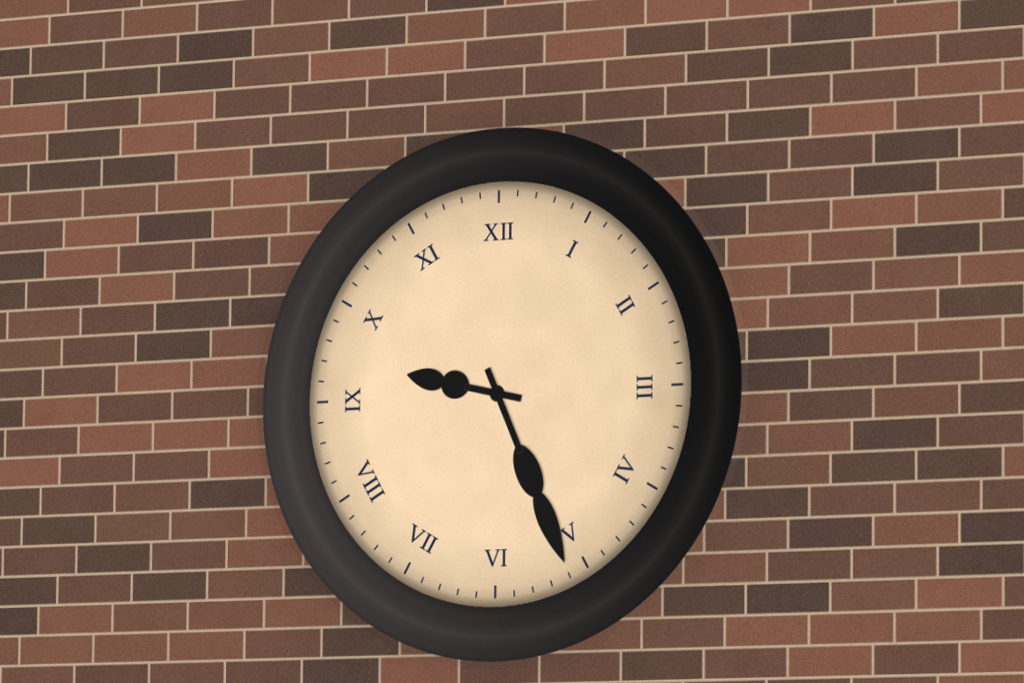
9 h 26 min
